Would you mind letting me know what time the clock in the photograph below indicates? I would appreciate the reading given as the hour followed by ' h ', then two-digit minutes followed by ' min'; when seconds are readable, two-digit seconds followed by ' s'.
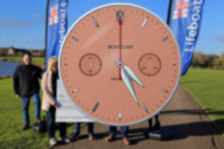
4 h 26 min
